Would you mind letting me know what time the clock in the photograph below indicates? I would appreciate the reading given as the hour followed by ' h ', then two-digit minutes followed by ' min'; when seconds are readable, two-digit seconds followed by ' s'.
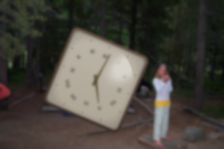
5 h 01 min
